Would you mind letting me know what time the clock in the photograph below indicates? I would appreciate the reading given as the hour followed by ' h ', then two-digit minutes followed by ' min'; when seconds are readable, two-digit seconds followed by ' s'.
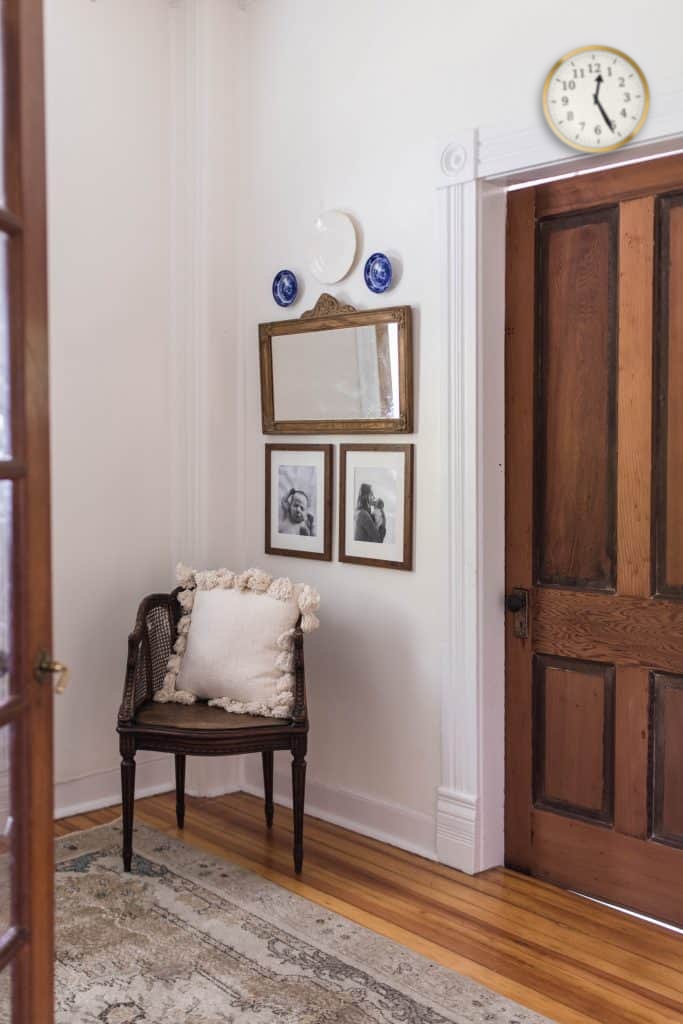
12 h 26 min
